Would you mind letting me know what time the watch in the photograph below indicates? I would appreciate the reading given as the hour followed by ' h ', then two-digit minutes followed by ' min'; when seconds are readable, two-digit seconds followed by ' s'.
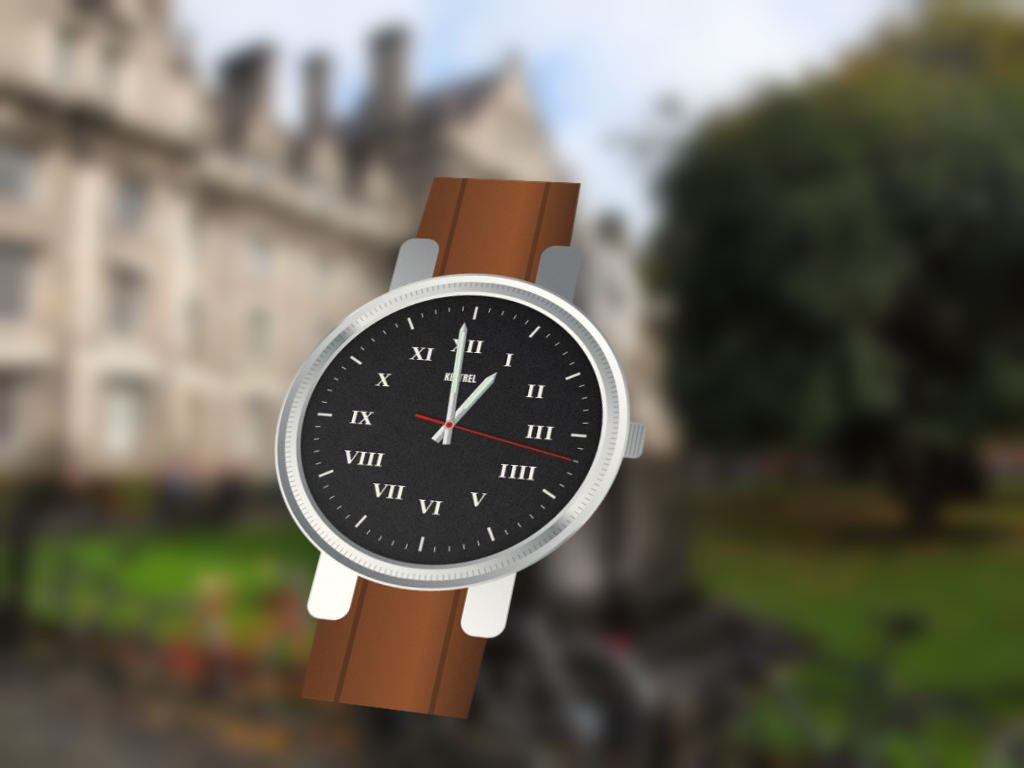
12 h 59 min 17 s
